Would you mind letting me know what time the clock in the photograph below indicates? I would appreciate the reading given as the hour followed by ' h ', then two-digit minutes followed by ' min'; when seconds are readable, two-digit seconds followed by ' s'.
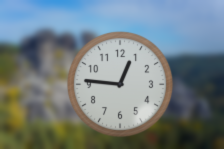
12 h 46 min
